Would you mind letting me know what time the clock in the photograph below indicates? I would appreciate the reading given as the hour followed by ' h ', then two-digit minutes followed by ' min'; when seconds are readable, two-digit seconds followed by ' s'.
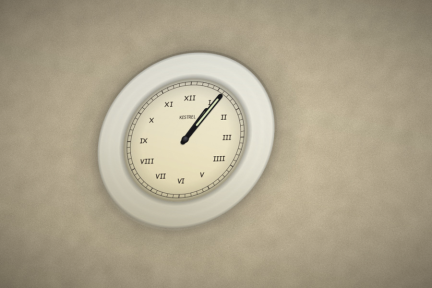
1 h 06 min
